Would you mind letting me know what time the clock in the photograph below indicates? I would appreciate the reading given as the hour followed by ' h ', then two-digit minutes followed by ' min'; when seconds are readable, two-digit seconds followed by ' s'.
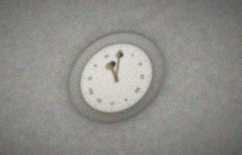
11 h 00 min
